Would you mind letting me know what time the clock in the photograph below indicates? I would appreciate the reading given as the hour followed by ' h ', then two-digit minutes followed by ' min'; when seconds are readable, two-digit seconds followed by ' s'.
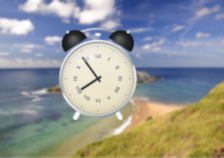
7 h 54 min
